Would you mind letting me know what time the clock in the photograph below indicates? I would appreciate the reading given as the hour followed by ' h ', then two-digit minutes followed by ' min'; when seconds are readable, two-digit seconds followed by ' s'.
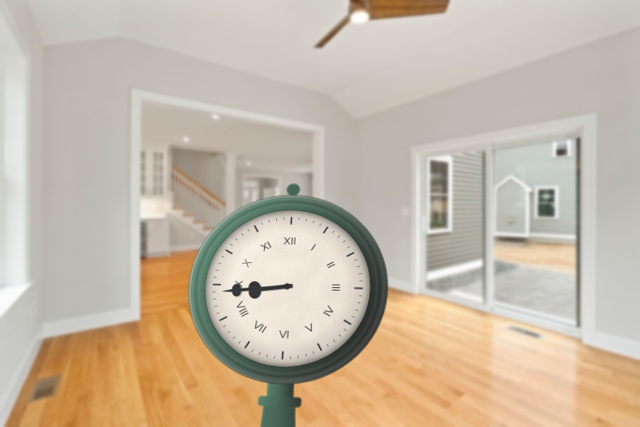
8 h 44 min
